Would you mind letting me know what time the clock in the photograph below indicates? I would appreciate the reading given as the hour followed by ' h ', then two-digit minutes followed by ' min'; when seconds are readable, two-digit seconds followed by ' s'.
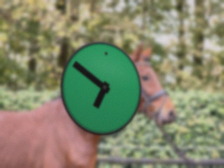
6 h 50 min
